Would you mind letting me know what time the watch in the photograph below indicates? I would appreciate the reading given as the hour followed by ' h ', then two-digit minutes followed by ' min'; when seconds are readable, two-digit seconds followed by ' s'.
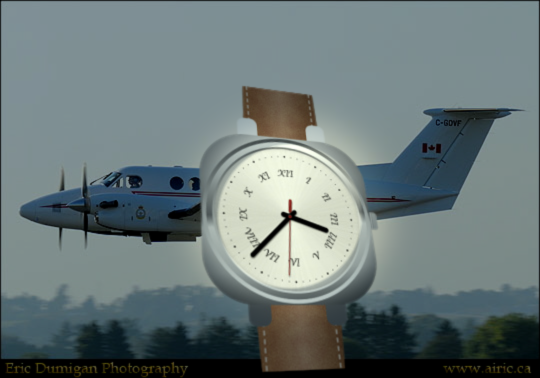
3 h 37 min 31 s
